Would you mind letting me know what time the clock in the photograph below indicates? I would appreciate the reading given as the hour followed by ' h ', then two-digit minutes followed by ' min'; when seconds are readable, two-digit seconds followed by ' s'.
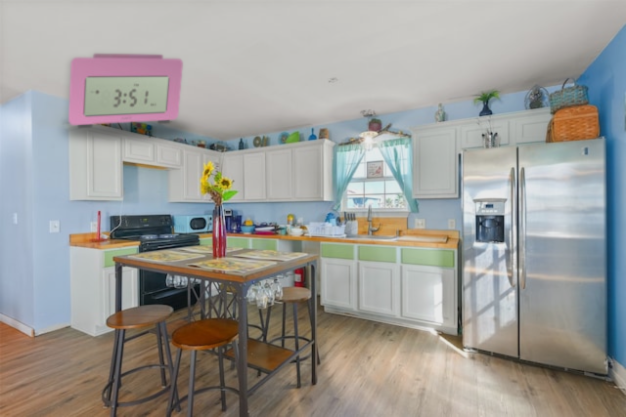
3 h 51 min
